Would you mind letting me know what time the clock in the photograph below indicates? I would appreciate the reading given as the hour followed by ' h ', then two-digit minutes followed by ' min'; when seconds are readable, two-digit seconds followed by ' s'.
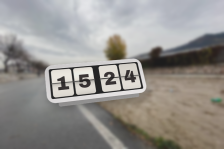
15 h 24 min
